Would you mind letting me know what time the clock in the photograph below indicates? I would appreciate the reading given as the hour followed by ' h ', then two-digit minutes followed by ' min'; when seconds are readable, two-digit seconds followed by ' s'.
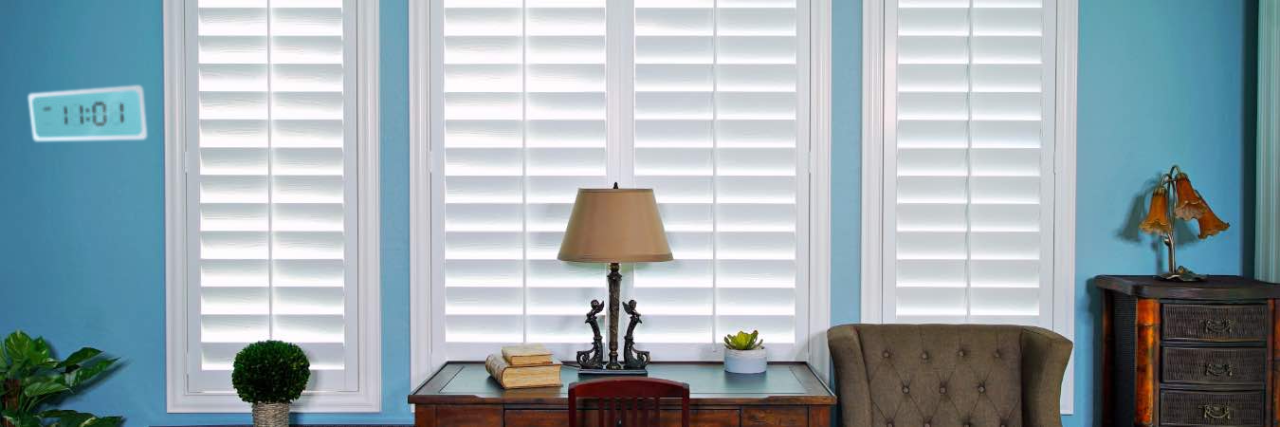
11 h 01 min
